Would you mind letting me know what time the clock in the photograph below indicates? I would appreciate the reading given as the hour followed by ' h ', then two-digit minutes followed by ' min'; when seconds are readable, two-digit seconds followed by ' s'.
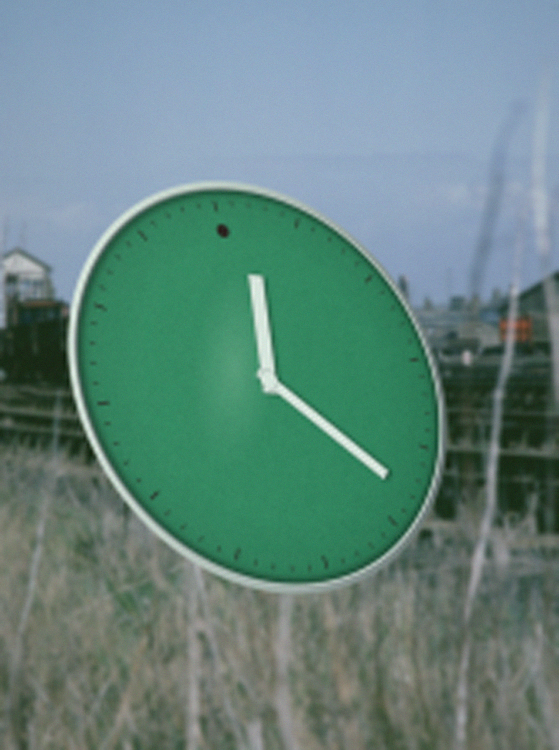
12 h 23 min
